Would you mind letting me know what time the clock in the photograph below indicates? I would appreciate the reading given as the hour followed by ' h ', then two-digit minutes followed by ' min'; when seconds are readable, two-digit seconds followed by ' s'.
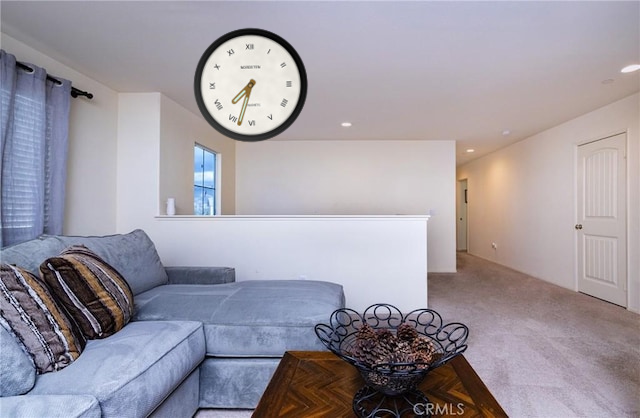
7 h 33 min
